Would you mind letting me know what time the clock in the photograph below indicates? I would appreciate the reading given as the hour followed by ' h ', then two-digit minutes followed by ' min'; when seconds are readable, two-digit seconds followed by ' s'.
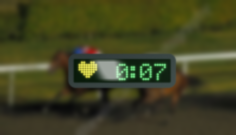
0 h 07 min
